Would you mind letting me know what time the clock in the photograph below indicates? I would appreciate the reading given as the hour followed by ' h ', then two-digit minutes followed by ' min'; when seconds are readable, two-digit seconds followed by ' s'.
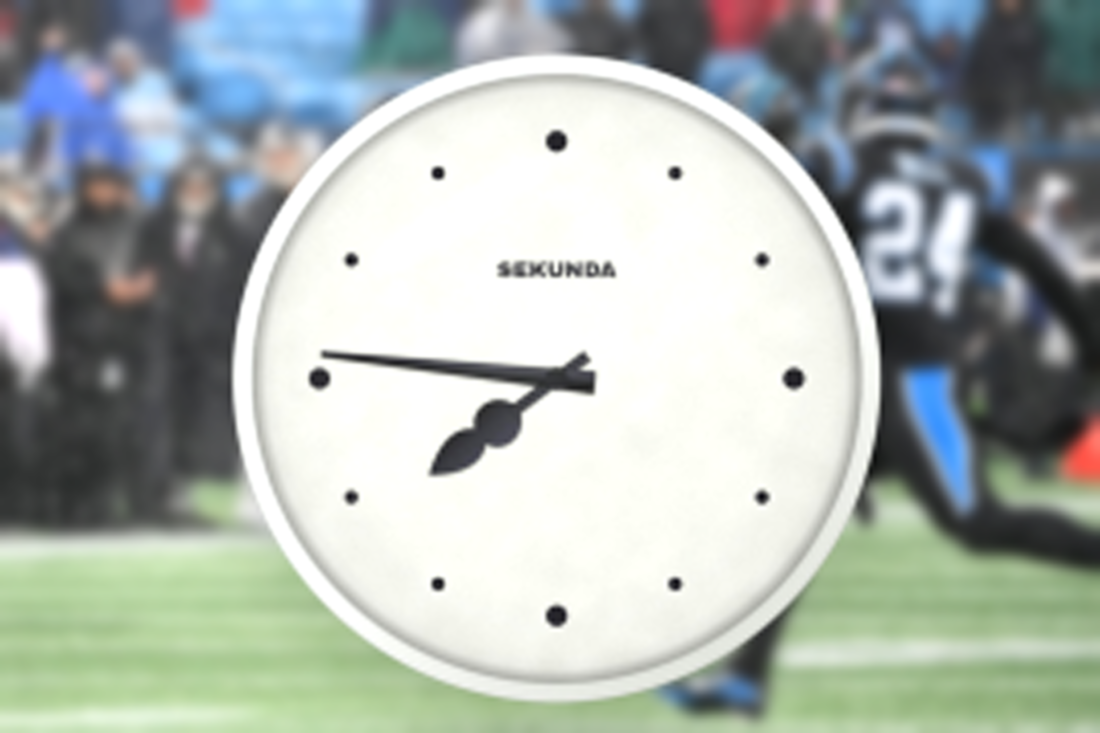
7 h 46 min
